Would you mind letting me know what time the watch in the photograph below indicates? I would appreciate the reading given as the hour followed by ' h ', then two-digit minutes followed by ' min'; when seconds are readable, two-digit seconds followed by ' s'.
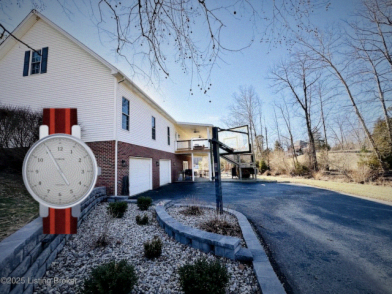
4 h 55 min
